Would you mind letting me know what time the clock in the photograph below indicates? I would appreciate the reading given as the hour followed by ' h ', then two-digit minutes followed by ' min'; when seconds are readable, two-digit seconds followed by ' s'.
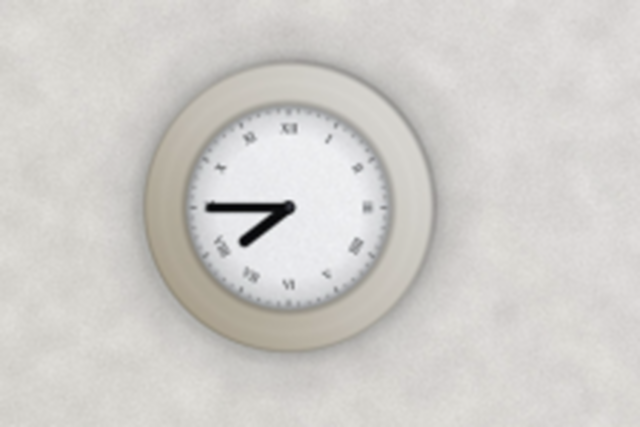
7 h 45 min
